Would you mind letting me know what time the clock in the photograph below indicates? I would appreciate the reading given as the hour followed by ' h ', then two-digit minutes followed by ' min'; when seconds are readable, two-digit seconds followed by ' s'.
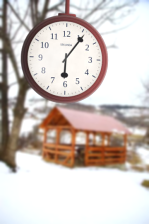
6 h 06 min
